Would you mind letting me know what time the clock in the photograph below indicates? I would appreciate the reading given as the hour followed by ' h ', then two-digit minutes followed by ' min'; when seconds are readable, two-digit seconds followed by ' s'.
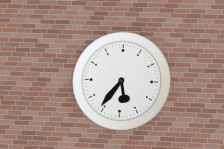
5 h 36 min
